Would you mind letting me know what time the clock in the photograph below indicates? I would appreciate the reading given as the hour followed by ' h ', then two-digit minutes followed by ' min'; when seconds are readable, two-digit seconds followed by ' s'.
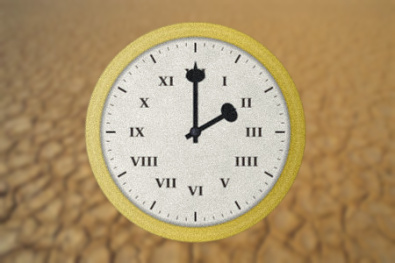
2 h 00 min
